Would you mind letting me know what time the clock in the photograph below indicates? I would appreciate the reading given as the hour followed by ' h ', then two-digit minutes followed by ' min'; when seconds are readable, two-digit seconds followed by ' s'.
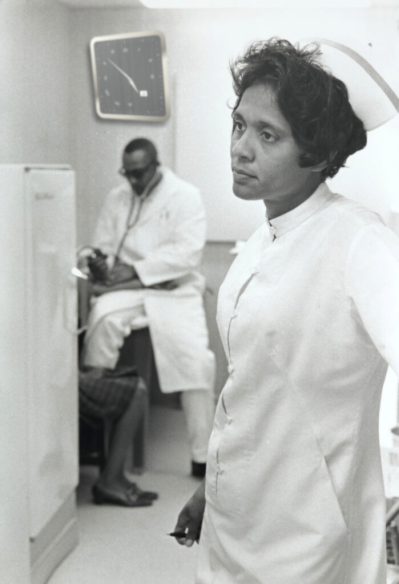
4 h 52 min
